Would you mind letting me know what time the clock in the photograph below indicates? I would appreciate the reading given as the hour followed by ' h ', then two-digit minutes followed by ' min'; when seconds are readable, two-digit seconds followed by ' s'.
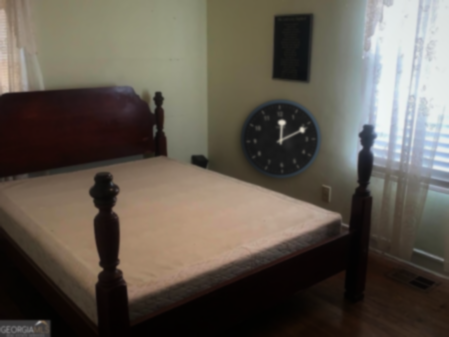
12 h 11 min
